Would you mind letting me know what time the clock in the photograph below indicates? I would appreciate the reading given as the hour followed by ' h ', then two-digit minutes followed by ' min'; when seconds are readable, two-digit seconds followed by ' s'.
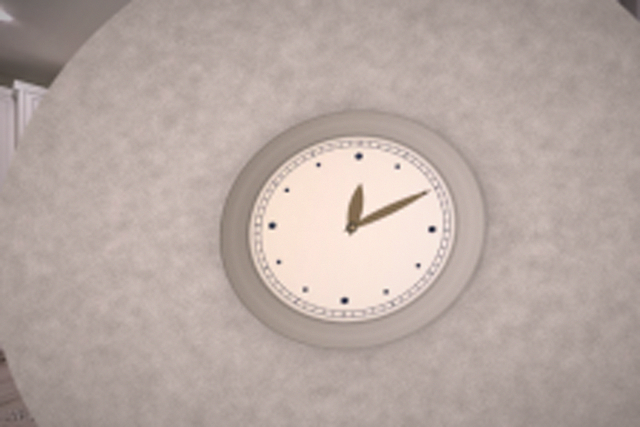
12 h 10 min
